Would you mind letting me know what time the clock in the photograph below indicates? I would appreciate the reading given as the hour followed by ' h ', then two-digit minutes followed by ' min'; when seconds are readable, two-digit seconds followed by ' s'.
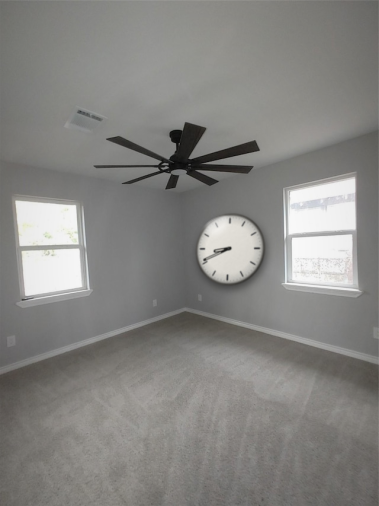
8 h 41 min
